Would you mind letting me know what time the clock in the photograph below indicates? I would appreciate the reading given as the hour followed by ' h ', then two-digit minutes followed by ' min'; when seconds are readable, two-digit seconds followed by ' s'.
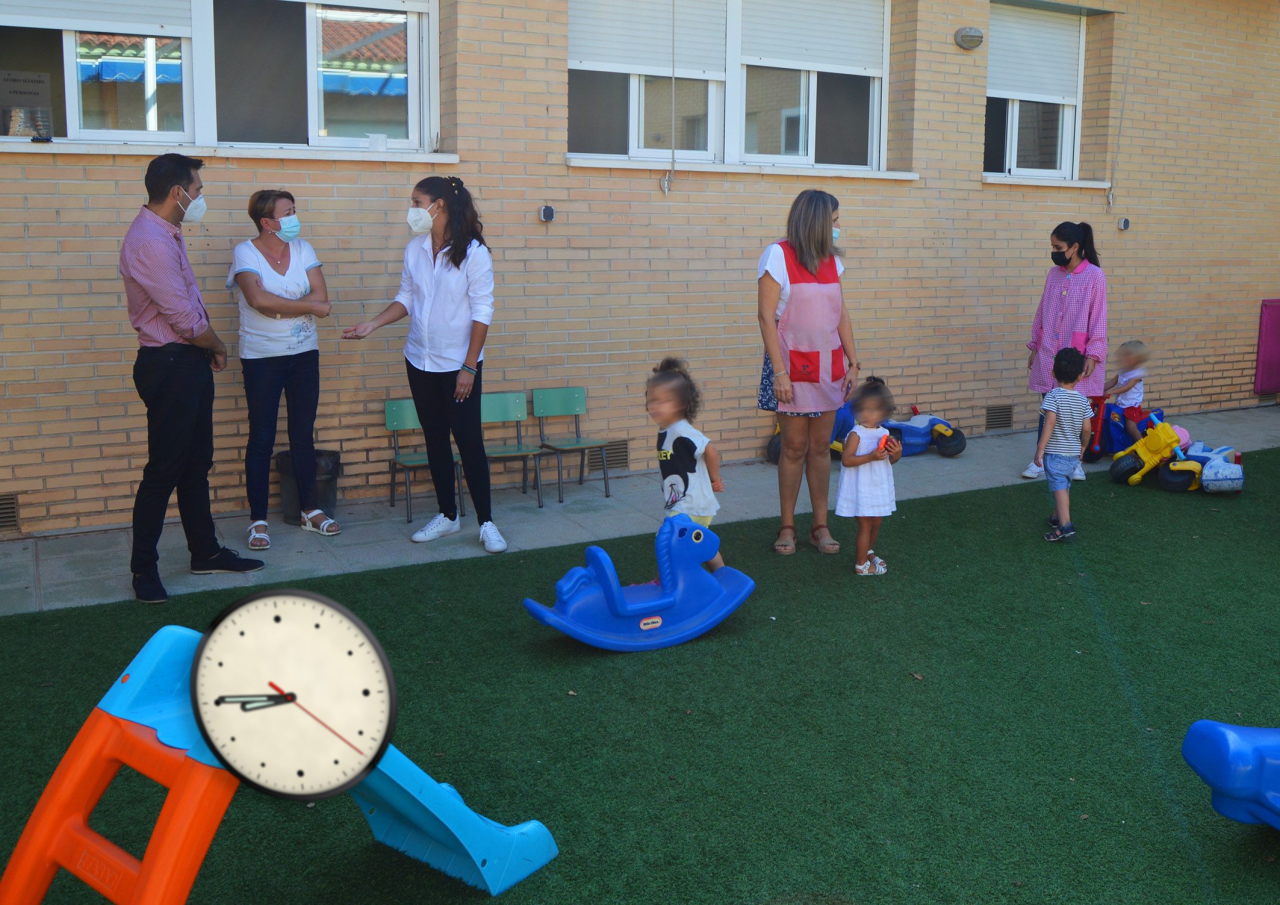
8 h 45 min 22 s
